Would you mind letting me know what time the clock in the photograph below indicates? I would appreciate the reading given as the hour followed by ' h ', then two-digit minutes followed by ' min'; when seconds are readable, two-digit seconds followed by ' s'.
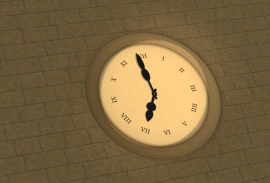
6 h 59 min
